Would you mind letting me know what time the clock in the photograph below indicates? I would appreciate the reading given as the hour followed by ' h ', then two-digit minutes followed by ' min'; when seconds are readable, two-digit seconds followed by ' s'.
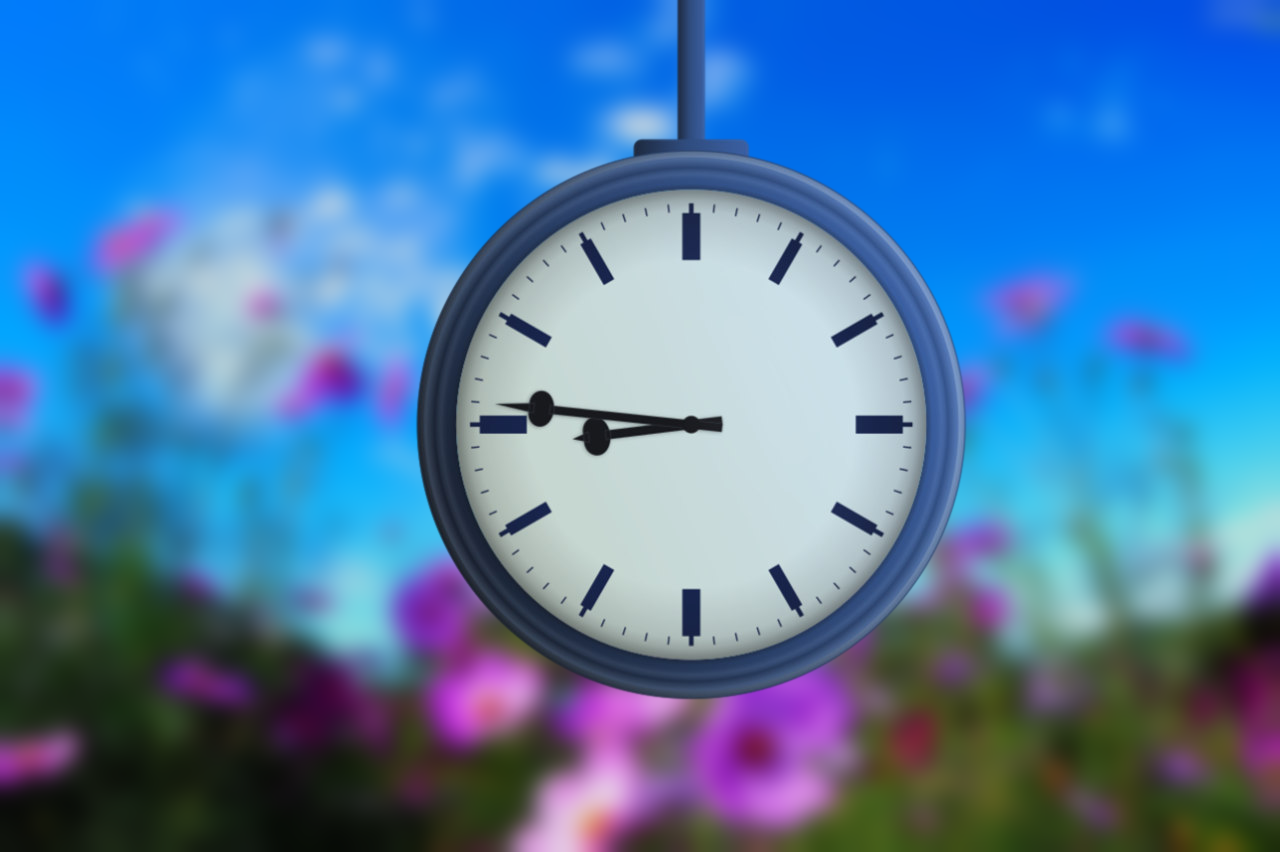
8 h 46 min
